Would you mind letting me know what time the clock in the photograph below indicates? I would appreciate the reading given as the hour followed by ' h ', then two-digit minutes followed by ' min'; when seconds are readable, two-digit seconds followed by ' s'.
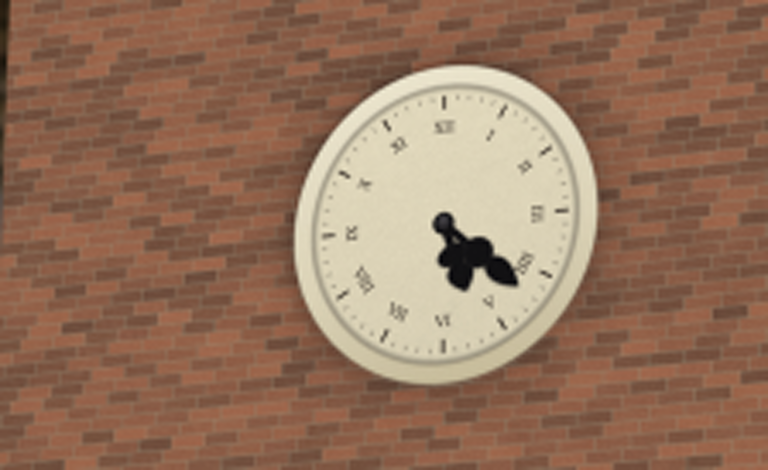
5 h 22 min
